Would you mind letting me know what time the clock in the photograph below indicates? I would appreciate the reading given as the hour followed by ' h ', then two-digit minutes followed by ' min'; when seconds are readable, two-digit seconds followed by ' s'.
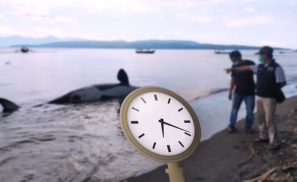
6 h 19 min
